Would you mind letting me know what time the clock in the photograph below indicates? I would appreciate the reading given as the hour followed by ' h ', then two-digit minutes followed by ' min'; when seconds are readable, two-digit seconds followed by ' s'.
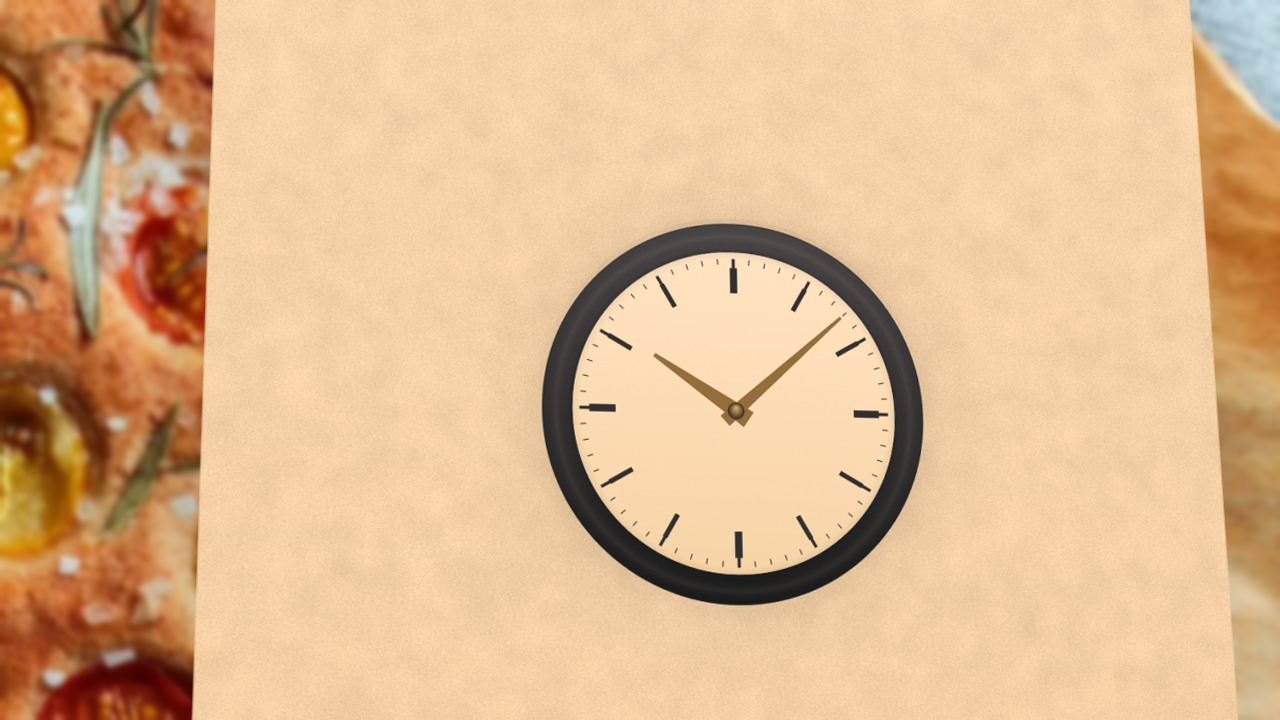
10 h 08 min
